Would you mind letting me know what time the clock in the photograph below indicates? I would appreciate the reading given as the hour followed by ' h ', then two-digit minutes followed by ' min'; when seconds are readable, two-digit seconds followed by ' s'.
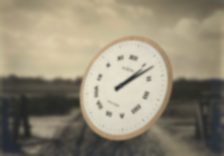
1 h 07 min
